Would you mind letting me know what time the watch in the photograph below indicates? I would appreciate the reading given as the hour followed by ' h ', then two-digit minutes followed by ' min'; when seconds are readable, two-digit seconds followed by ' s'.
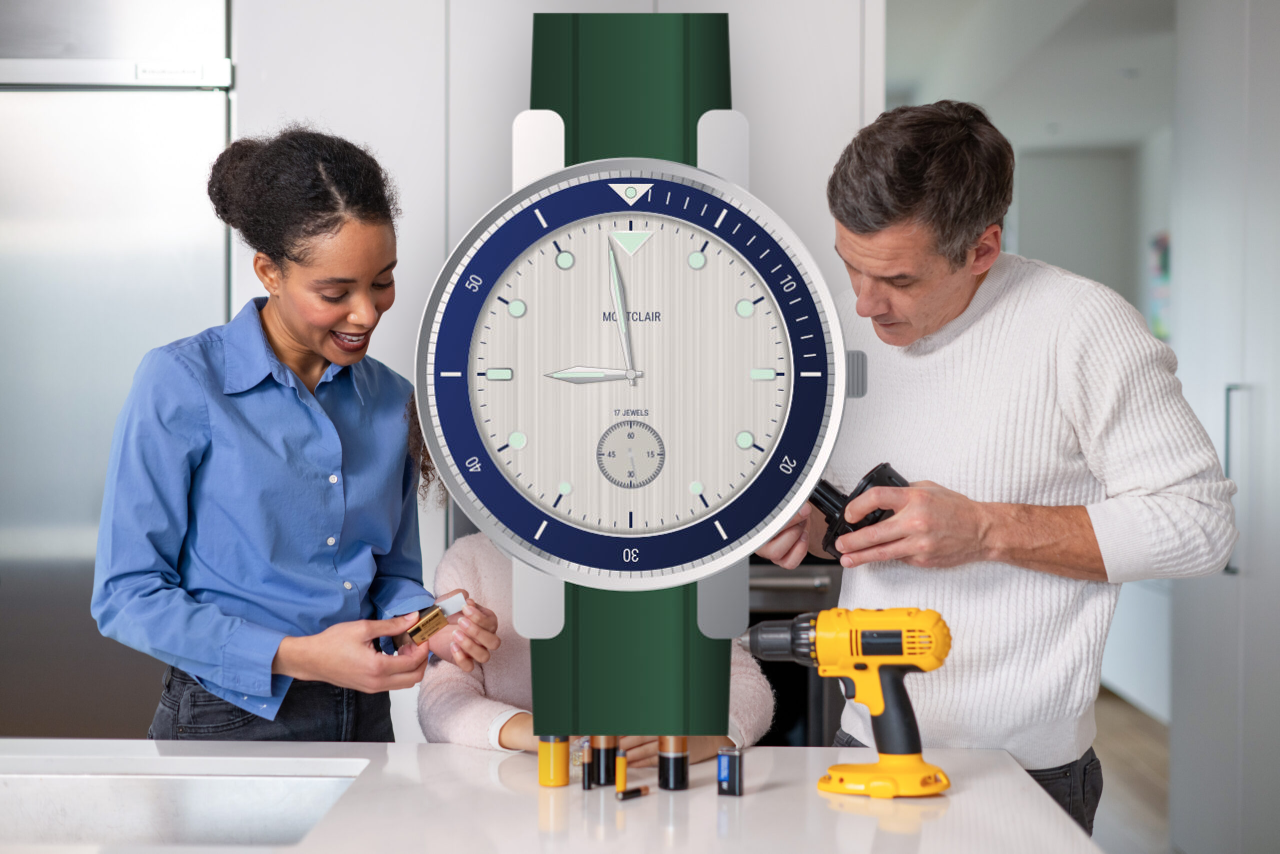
8 h 58 min 28 s
